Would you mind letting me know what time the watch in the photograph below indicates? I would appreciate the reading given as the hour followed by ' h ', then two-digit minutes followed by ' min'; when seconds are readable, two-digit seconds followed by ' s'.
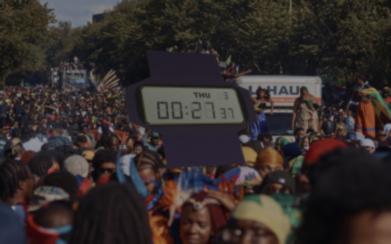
0 h 27 min 37 s
